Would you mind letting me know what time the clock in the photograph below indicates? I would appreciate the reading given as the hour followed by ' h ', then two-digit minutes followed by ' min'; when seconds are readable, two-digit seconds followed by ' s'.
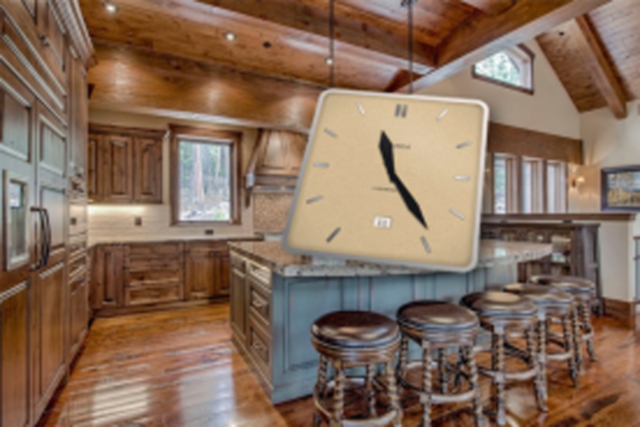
11 h 24 min
